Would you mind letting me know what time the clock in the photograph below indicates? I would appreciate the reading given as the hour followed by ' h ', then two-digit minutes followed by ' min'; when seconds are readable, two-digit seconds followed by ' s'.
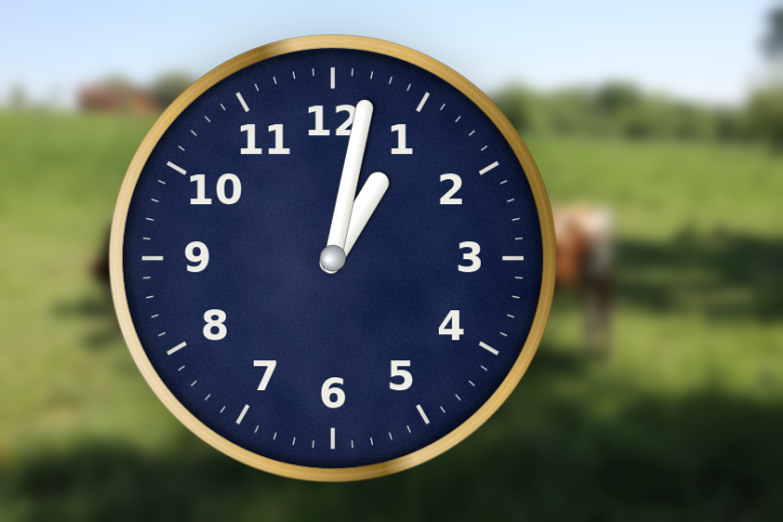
1 h 02 min
